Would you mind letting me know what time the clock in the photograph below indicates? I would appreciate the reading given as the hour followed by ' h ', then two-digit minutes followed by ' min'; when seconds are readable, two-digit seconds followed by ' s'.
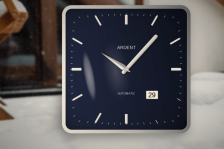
10 h 07 min
